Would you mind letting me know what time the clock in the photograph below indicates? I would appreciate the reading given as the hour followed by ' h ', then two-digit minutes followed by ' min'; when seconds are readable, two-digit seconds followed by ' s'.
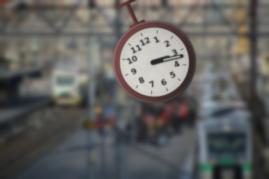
3 h 17 min
